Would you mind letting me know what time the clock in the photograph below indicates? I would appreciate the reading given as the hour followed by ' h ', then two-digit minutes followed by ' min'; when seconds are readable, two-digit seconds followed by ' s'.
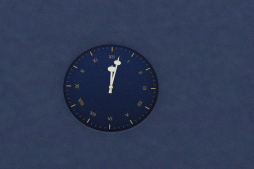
12 h 02 min
